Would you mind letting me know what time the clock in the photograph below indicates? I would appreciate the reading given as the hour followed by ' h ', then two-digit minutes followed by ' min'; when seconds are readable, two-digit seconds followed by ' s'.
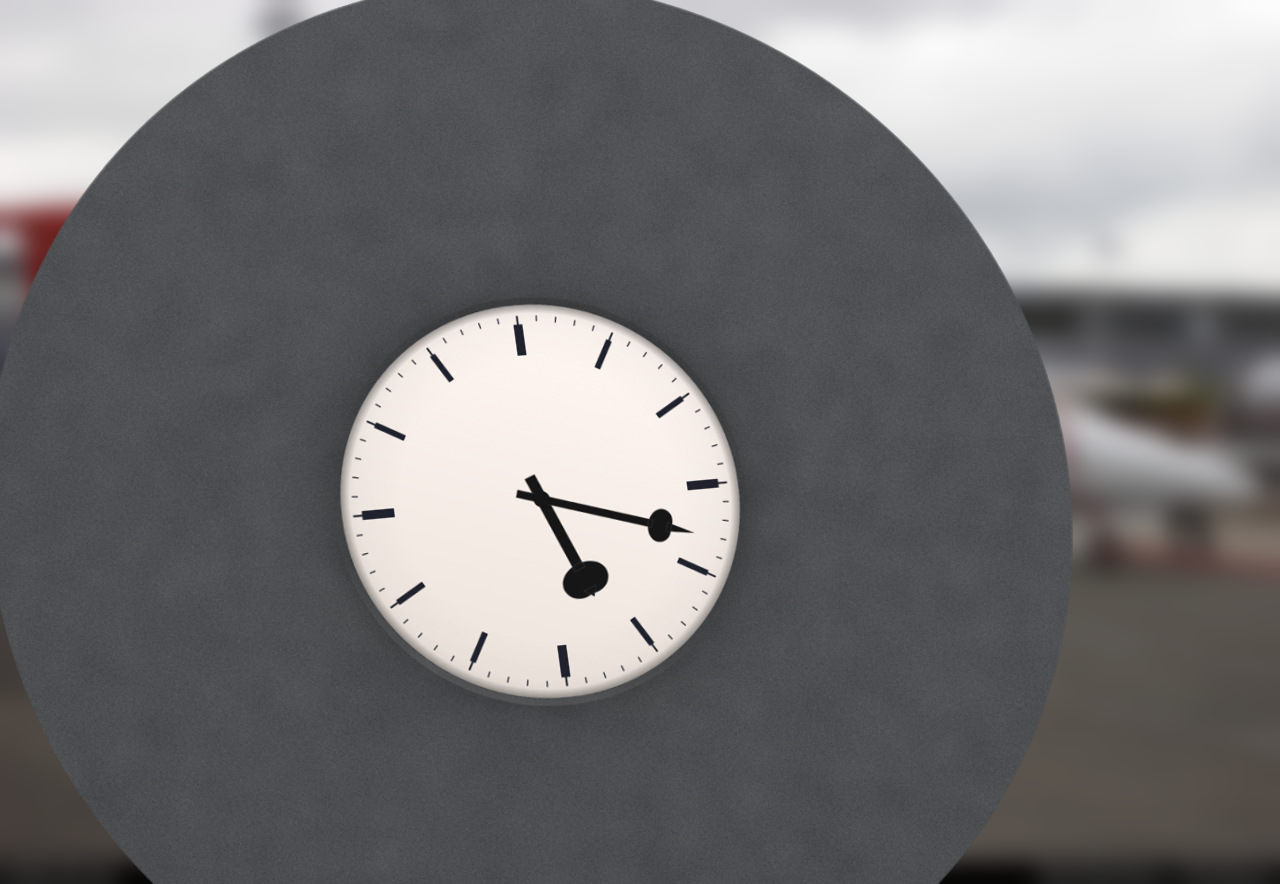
5 h 18 min
